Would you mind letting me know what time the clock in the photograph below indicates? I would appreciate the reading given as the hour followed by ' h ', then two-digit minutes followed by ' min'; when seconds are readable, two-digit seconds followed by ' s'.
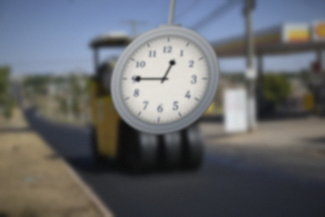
12 h 45 min
